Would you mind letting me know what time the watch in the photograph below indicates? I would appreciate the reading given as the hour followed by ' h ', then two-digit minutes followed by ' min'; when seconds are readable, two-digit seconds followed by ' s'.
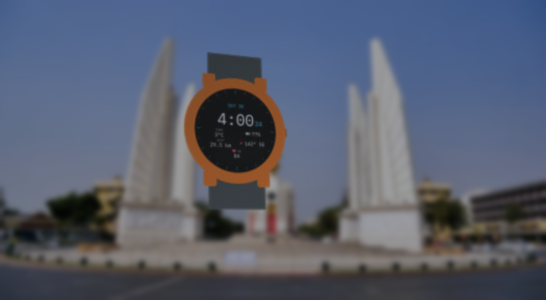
4 h 00 min
